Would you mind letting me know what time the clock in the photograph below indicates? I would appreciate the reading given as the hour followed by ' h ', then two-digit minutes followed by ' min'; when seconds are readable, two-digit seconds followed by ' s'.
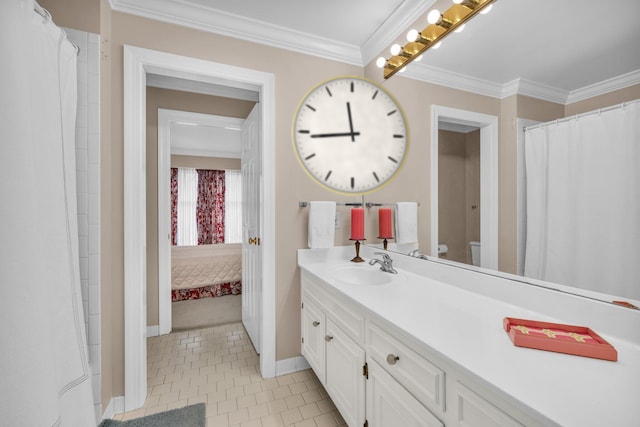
11 h 44 min
